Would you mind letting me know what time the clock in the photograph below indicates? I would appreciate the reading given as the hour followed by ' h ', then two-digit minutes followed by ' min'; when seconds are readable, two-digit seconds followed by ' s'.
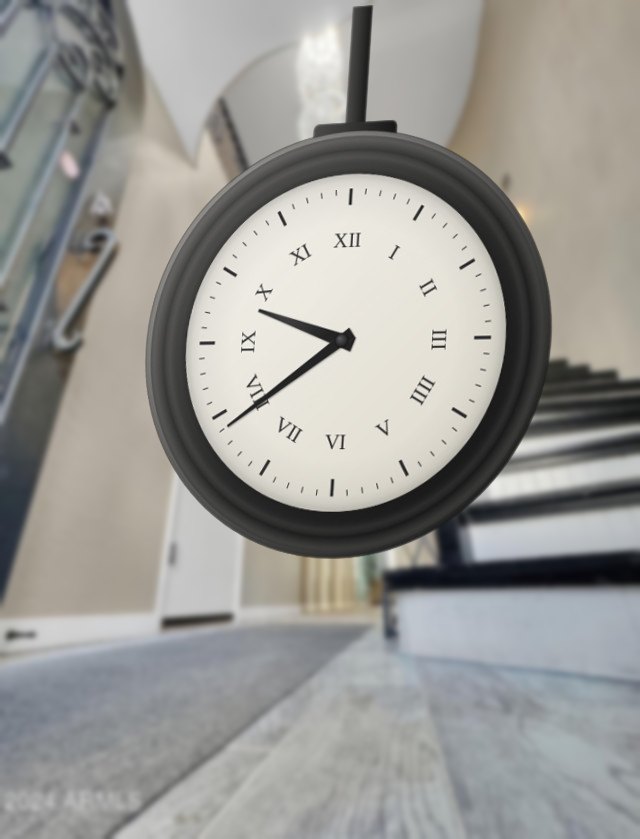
9 h 39 min
